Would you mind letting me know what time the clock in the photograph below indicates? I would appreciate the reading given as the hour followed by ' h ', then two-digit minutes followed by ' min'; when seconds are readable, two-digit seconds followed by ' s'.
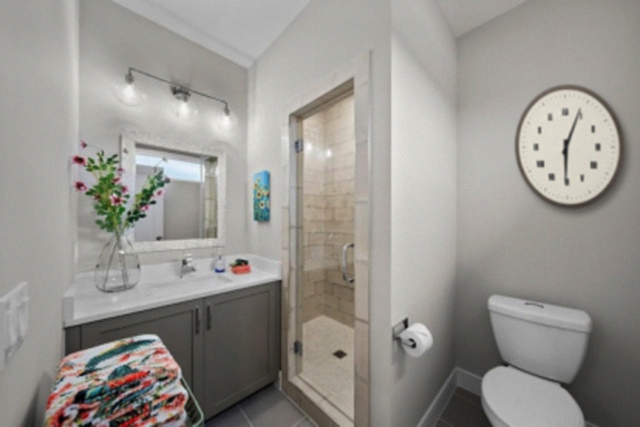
6 h 04 min
